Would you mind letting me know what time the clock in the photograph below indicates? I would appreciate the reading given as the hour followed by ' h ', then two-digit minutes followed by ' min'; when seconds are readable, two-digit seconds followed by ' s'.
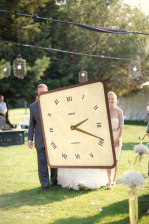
2 h 19 min
